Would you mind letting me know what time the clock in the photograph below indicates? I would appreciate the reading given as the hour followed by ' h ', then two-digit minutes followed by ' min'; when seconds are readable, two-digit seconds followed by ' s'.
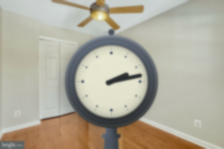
2 h 13 min
